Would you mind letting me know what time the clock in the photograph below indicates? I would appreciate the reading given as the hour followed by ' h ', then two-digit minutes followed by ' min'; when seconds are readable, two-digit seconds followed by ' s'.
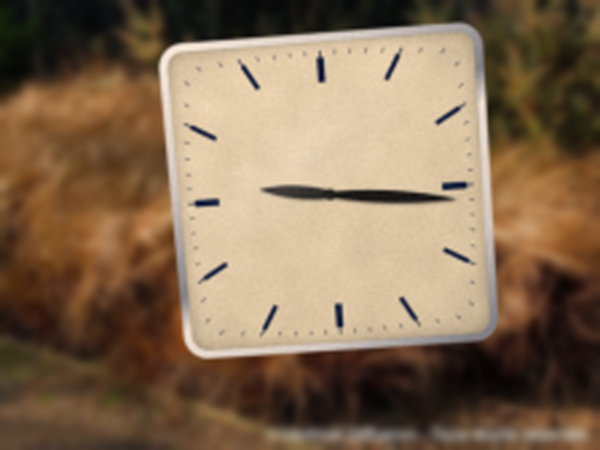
9 h 16 min
